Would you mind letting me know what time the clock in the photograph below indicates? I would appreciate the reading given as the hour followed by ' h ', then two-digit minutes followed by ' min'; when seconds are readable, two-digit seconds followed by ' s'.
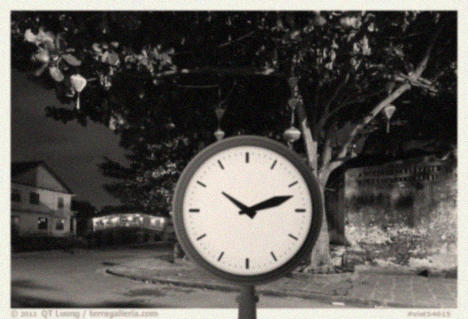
10 h 12 min
